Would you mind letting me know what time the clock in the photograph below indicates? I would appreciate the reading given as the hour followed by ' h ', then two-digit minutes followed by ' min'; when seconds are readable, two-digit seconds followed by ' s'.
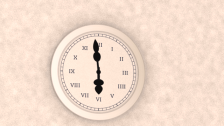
5 h 59 min
